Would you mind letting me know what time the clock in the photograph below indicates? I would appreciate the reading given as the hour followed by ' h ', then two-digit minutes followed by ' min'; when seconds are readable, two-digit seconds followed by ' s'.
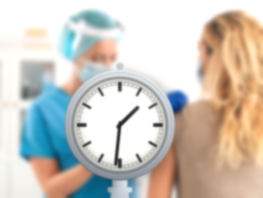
1 h 31 min
